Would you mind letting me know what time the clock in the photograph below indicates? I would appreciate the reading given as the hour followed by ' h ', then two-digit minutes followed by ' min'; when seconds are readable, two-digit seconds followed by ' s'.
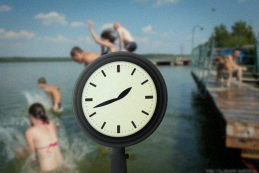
1 h 42 min
